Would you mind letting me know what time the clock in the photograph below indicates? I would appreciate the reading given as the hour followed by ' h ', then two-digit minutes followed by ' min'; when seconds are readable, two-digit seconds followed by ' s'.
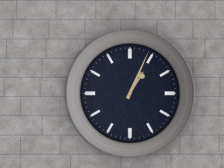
1 h 04 min
